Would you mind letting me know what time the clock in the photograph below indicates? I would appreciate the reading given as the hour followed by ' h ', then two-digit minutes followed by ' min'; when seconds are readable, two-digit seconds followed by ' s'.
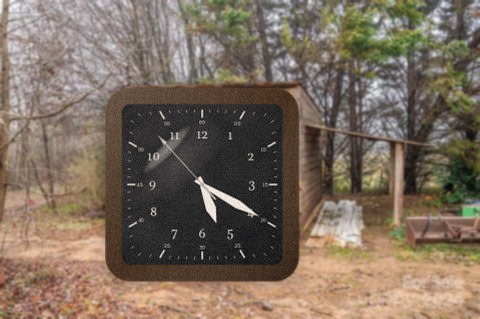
5 h 19 min 53 s
